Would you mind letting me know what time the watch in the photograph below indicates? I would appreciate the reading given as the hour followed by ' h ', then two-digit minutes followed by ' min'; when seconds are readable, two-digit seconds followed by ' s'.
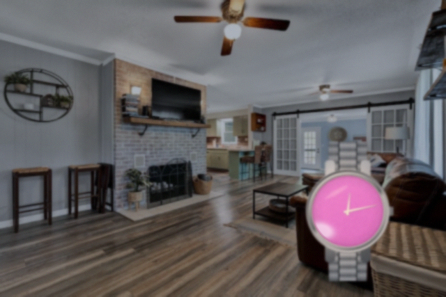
12 h 13 min
